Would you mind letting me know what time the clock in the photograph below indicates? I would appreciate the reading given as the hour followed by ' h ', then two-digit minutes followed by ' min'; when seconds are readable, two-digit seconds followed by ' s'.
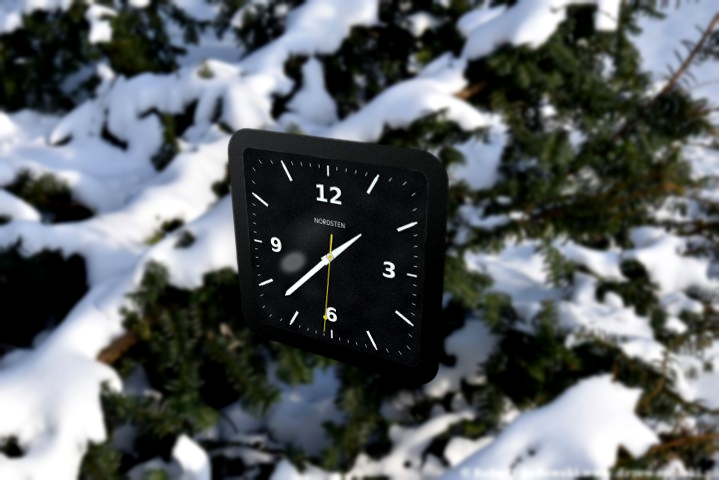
1 h 37 min 31 s
